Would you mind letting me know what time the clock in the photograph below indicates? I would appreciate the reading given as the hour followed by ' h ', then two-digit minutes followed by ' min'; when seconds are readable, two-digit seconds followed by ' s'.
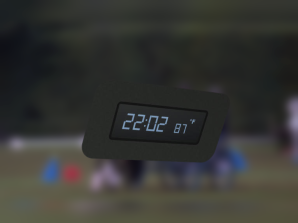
22 h 02 min
